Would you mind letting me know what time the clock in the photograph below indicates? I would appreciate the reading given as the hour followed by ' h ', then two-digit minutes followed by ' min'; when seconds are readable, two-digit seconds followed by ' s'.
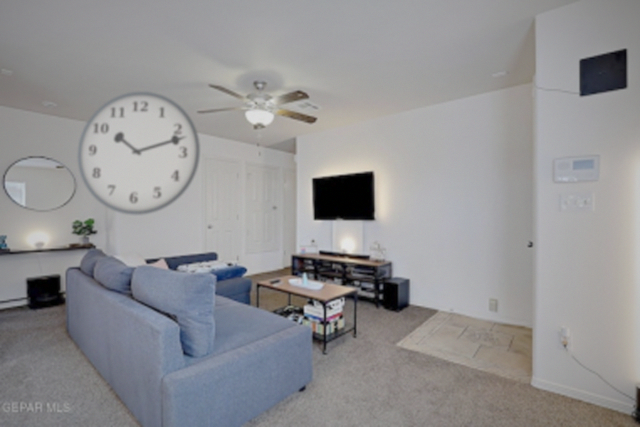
10 h 12 min
